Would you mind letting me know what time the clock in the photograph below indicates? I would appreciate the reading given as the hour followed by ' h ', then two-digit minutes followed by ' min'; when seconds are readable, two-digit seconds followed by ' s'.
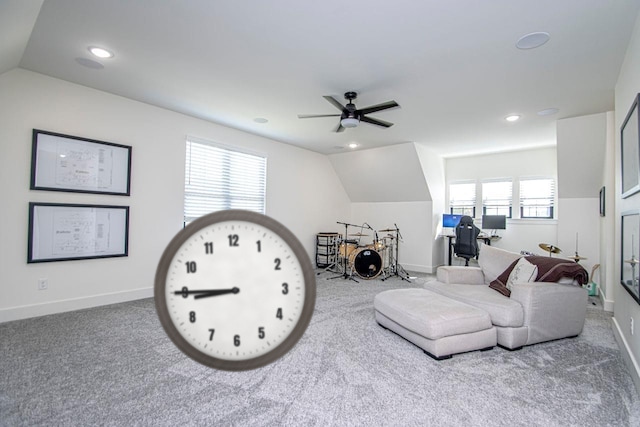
8 h 45 min
